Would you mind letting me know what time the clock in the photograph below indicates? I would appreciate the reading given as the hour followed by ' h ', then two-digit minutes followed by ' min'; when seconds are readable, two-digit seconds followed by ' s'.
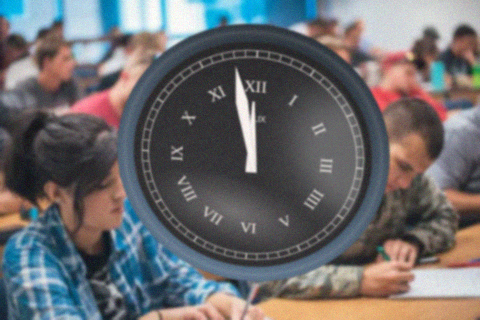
11 h 58 min
